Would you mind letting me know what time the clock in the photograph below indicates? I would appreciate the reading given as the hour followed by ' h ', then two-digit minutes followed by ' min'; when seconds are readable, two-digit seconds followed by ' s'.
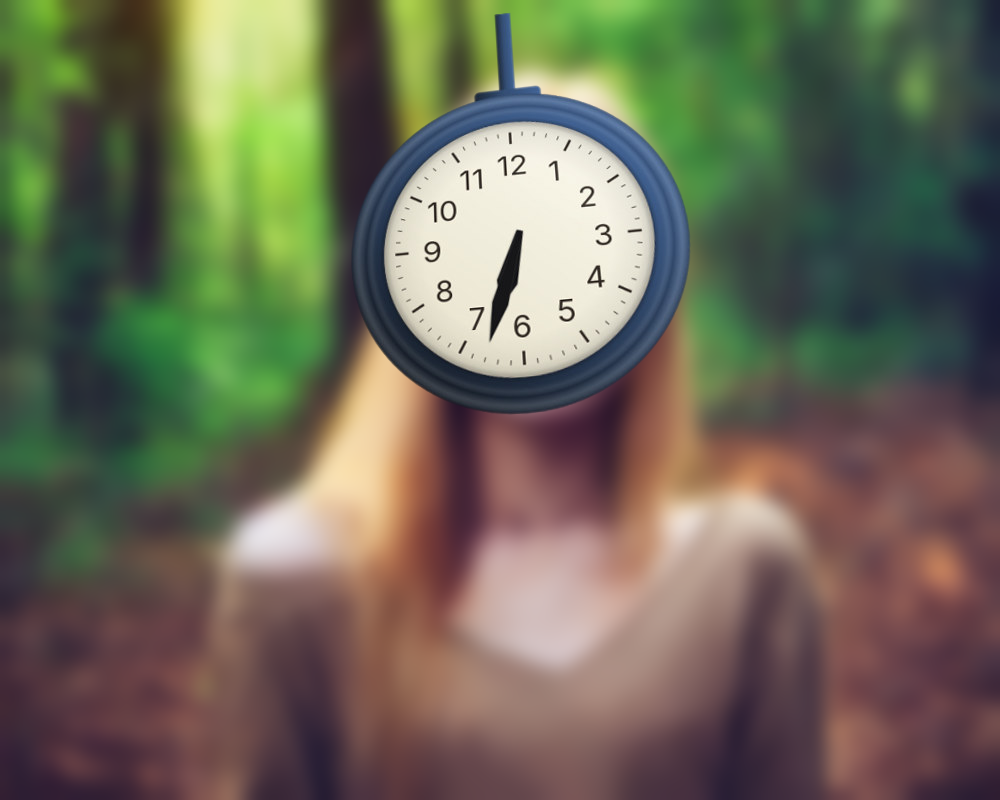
6 h 33 min
